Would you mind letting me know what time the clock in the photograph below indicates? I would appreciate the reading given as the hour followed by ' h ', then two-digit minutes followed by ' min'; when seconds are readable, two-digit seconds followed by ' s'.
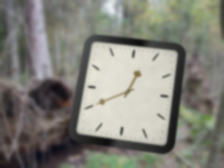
12 h 40 min
